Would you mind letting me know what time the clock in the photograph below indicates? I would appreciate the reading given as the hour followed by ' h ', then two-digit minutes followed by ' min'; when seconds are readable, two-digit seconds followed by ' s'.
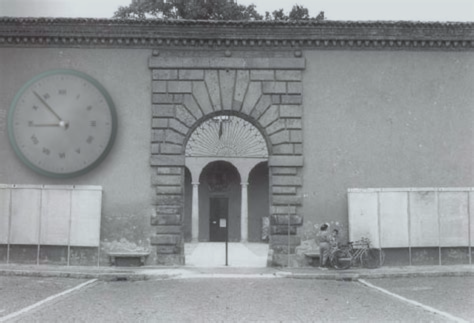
8 h 53 min
